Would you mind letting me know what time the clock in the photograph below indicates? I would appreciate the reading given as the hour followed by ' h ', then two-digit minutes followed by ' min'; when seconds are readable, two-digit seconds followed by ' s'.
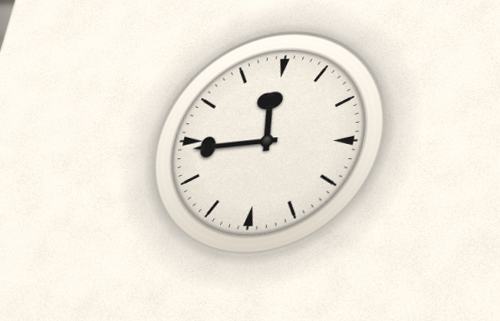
11 h 44 min
